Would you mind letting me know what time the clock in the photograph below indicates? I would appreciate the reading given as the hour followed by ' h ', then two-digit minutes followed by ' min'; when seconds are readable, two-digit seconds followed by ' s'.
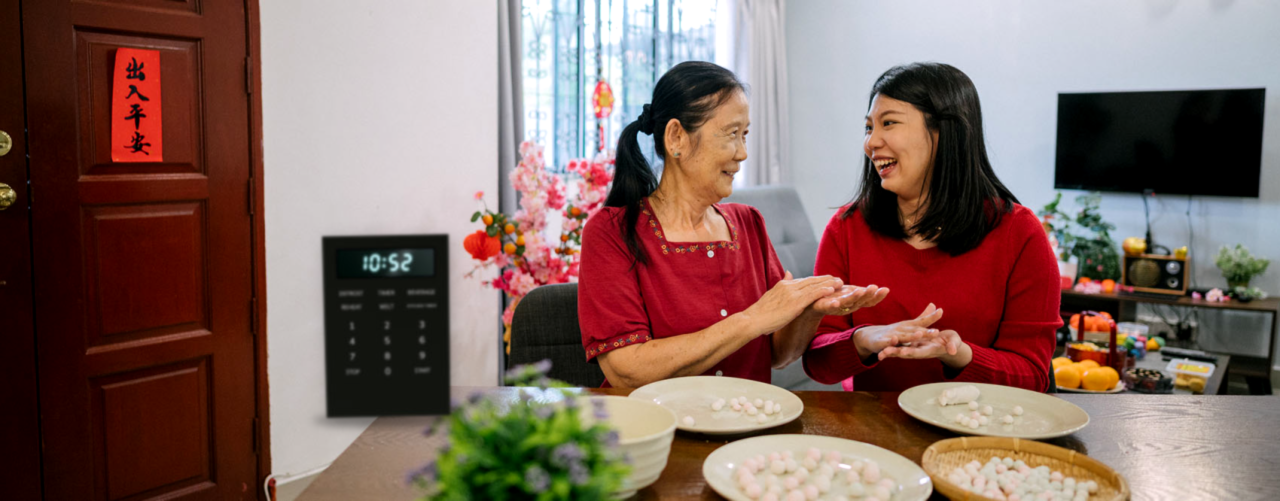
10 h 52 min
